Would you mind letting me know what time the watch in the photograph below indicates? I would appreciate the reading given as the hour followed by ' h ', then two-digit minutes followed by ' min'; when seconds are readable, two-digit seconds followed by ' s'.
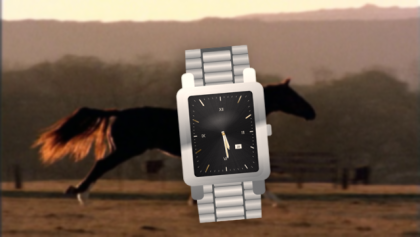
5 h 29 min
